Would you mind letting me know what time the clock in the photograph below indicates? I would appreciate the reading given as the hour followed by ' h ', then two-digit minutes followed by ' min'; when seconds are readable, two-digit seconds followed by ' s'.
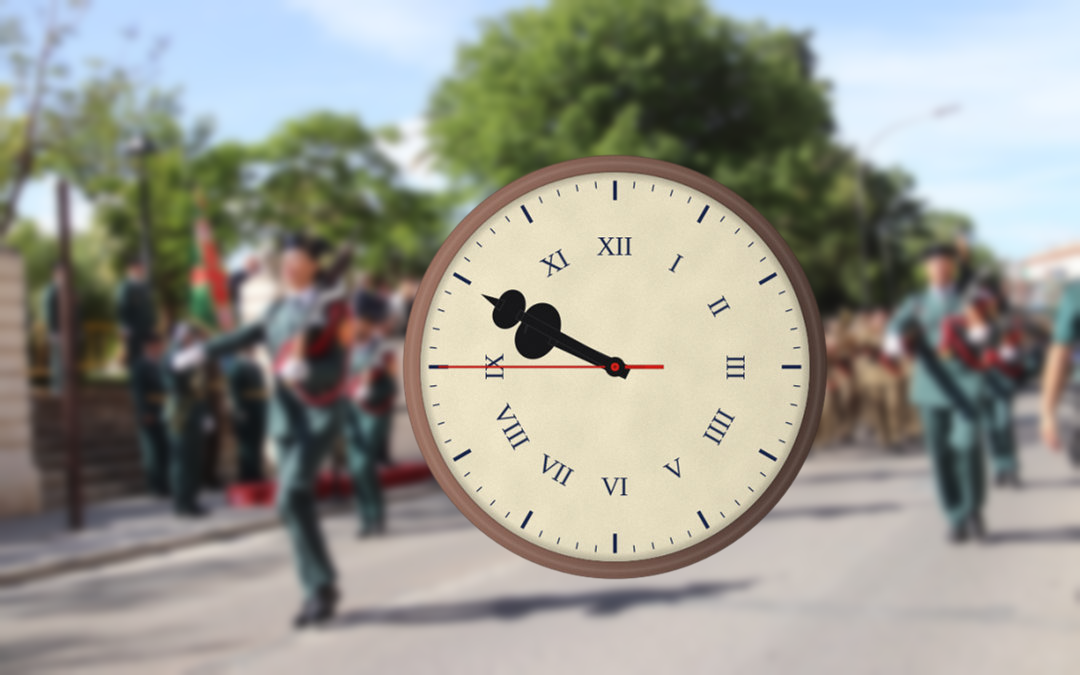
9 h 49 min 45 s
